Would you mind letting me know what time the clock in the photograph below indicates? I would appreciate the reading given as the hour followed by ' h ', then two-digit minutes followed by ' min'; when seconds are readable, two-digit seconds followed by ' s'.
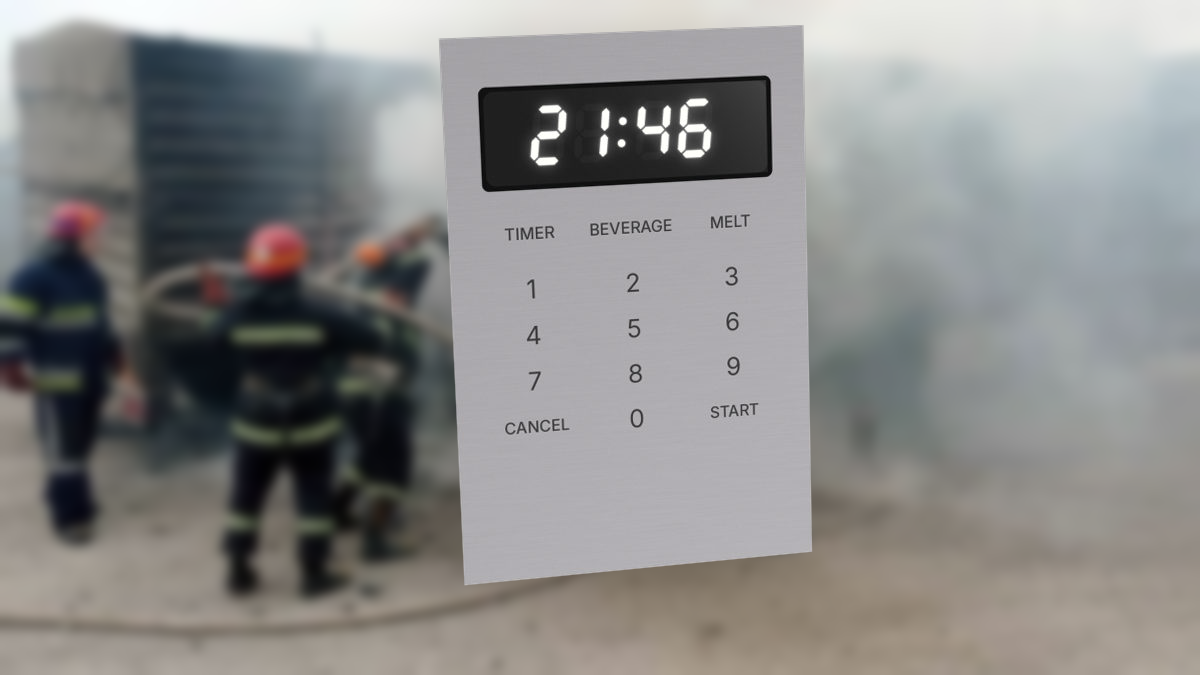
21 h 46 min
